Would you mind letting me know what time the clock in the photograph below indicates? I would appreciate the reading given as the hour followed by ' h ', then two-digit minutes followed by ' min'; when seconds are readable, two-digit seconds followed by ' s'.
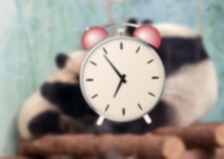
6 h 54 min
